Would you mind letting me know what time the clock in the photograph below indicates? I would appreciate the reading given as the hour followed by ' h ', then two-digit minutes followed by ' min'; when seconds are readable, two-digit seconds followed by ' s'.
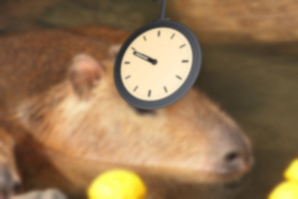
9 h 49 min
